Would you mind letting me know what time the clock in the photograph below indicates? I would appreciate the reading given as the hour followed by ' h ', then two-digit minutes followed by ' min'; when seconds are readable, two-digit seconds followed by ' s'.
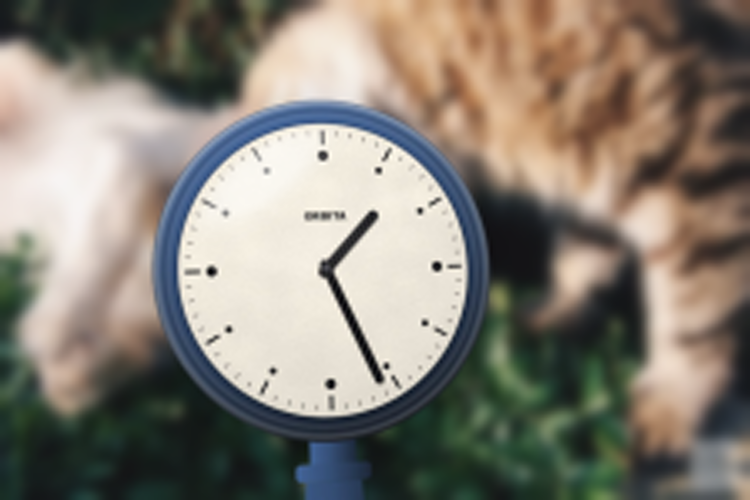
1 h 26 min
